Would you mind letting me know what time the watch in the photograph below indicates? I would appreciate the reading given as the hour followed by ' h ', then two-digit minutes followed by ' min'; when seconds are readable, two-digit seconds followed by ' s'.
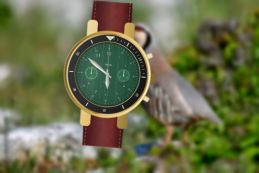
5 h 51 min
